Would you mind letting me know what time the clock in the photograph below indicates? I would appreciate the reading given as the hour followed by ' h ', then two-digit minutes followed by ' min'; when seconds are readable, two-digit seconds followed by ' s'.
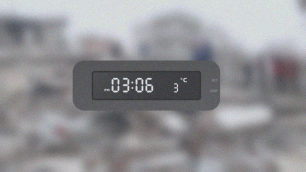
3 h 06 min
